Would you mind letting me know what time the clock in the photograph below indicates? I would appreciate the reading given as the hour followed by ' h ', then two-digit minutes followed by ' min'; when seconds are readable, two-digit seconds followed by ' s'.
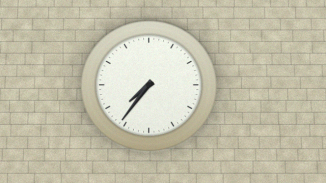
7 h 36 min
